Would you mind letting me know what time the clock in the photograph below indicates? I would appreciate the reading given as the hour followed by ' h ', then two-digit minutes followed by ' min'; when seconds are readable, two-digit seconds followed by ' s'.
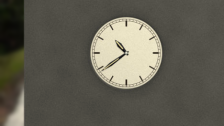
10 h 39 min
